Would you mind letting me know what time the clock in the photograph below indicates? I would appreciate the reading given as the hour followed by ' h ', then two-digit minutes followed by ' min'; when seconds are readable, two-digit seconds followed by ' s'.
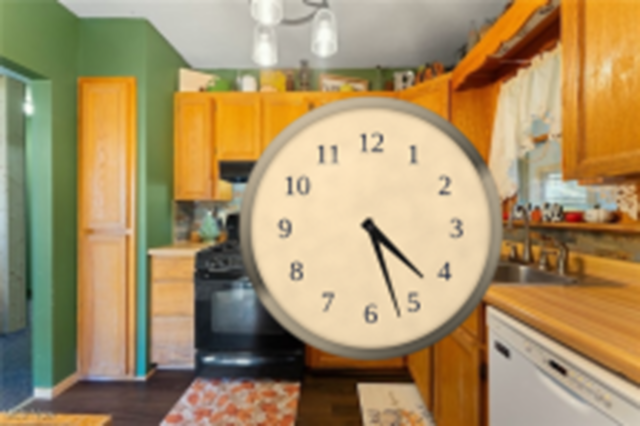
4 h 27 min
